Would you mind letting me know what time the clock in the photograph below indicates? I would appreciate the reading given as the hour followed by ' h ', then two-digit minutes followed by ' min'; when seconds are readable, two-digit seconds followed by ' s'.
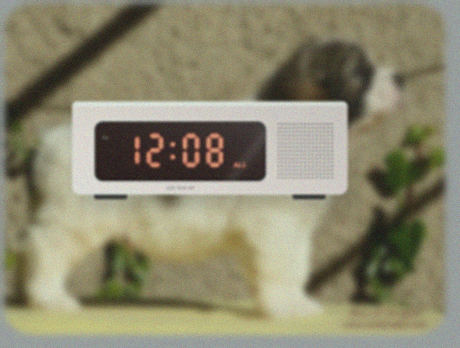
12 h 08 min
